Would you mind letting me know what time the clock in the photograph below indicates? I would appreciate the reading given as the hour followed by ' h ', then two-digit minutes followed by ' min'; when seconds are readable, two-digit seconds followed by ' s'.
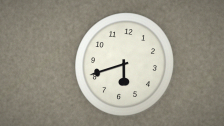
5 h 41 min
